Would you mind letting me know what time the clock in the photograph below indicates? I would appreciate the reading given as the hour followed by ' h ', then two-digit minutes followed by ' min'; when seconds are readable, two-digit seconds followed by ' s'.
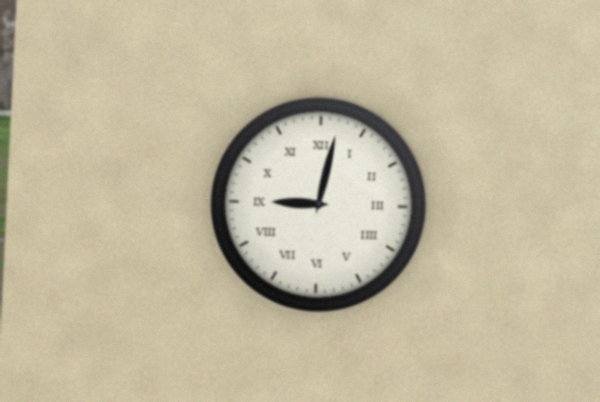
9 h 02 min
